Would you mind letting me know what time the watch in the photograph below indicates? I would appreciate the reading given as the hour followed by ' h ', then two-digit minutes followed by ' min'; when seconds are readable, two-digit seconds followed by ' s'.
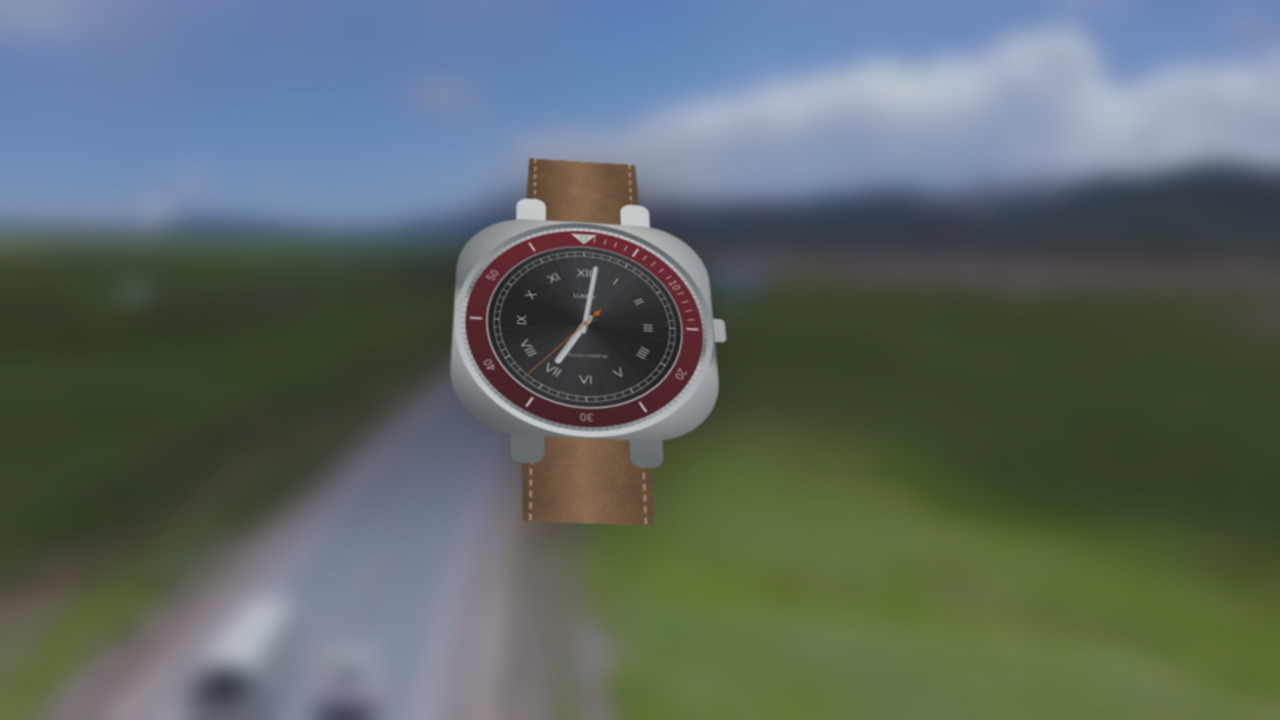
7 h 01 min 37 s
